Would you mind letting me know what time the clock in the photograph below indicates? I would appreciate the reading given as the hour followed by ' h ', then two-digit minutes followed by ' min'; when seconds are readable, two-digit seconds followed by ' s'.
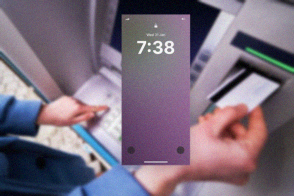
7 h 38 min
